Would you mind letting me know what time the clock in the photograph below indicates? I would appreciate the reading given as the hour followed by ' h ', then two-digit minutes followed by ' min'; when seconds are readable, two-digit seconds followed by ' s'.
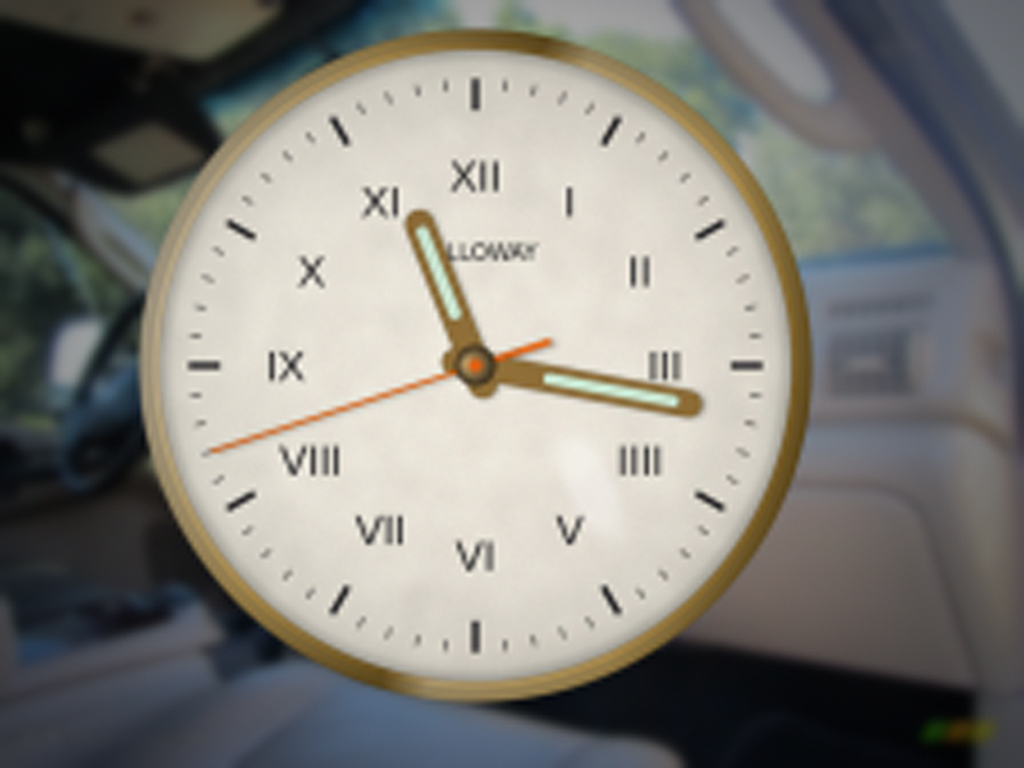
11 h 16 min 42 s
